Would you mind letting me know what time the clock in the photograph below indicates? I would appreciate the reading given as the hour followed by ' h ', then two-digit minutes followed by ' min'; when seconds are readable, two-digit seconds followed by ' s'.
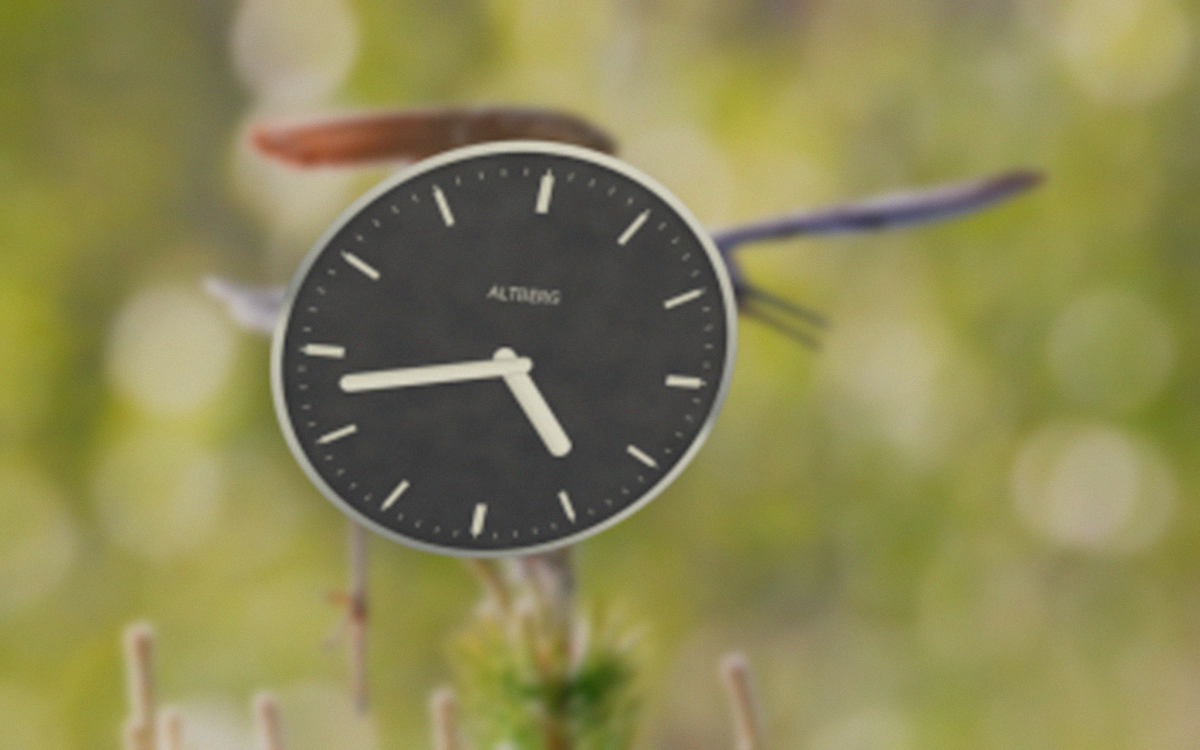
4 h 43 min
